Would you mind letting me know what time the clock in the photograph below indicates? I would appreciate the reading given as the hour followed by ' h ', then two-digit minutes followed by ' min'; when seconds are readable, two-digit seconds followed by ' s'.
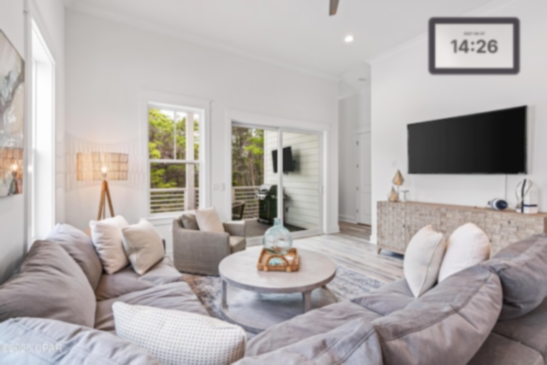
14 h 26 min
